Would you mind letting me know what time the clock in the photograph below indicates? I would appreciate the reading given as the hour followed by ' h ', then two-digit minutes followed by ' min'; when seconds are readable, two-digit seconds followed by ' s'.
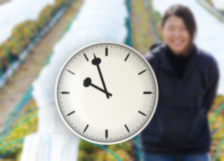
9 h 57 min
